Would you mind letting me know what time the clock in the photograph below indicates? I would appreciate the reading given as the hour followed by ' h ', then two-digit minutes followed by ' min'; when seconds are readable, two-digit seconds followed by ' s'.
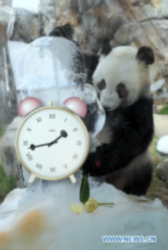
1 h 43 min
